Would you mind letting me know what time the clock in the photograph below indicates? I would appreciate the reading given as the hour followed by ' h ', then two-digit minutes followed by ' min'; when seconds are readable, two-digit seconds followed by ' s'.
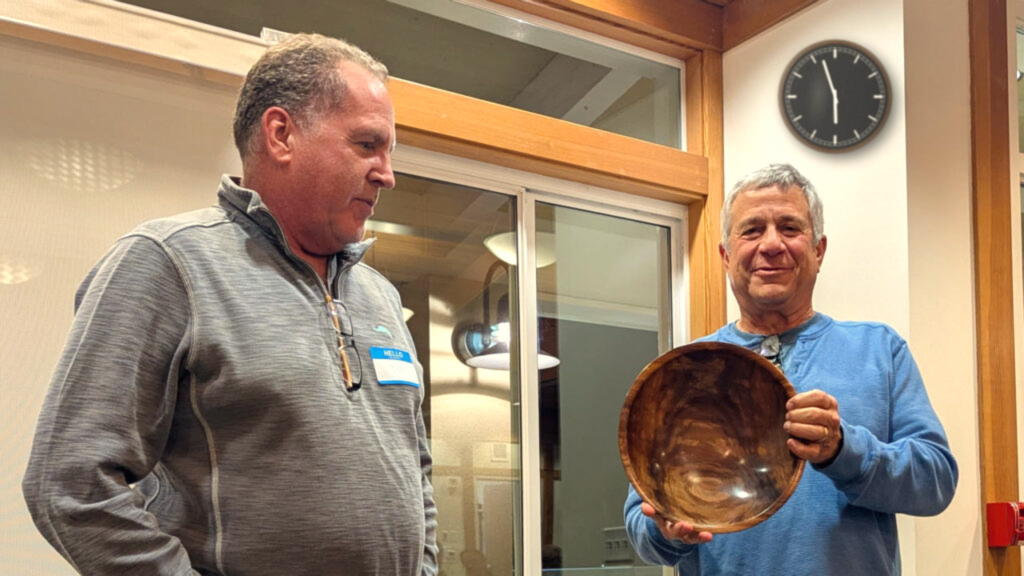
5 h 57 min
